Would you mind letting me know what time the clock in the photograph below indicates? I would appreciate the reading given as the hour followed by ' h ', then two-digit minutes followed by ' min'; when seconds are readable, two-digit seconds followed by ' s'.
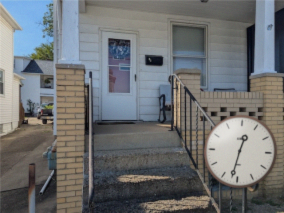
12 h 32 min
